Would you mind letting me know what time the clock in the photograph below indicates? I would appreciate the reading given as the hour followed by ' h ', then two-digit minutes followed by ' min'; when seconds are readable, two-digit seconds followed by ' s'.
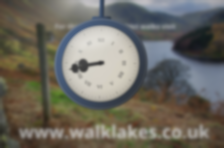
8 h 43 min
